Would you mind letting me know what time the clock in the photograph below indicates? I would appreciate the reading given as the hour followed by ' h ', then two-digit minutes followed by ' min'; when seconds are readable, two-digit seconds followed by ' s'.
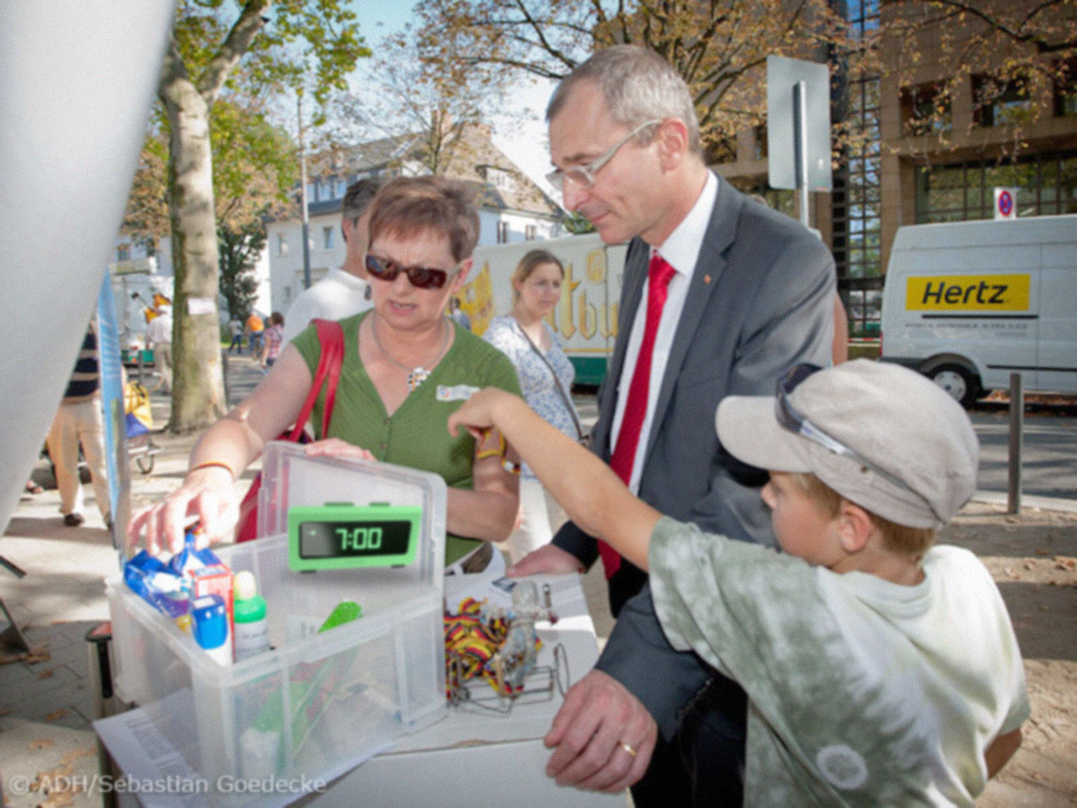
7 h 00 min
